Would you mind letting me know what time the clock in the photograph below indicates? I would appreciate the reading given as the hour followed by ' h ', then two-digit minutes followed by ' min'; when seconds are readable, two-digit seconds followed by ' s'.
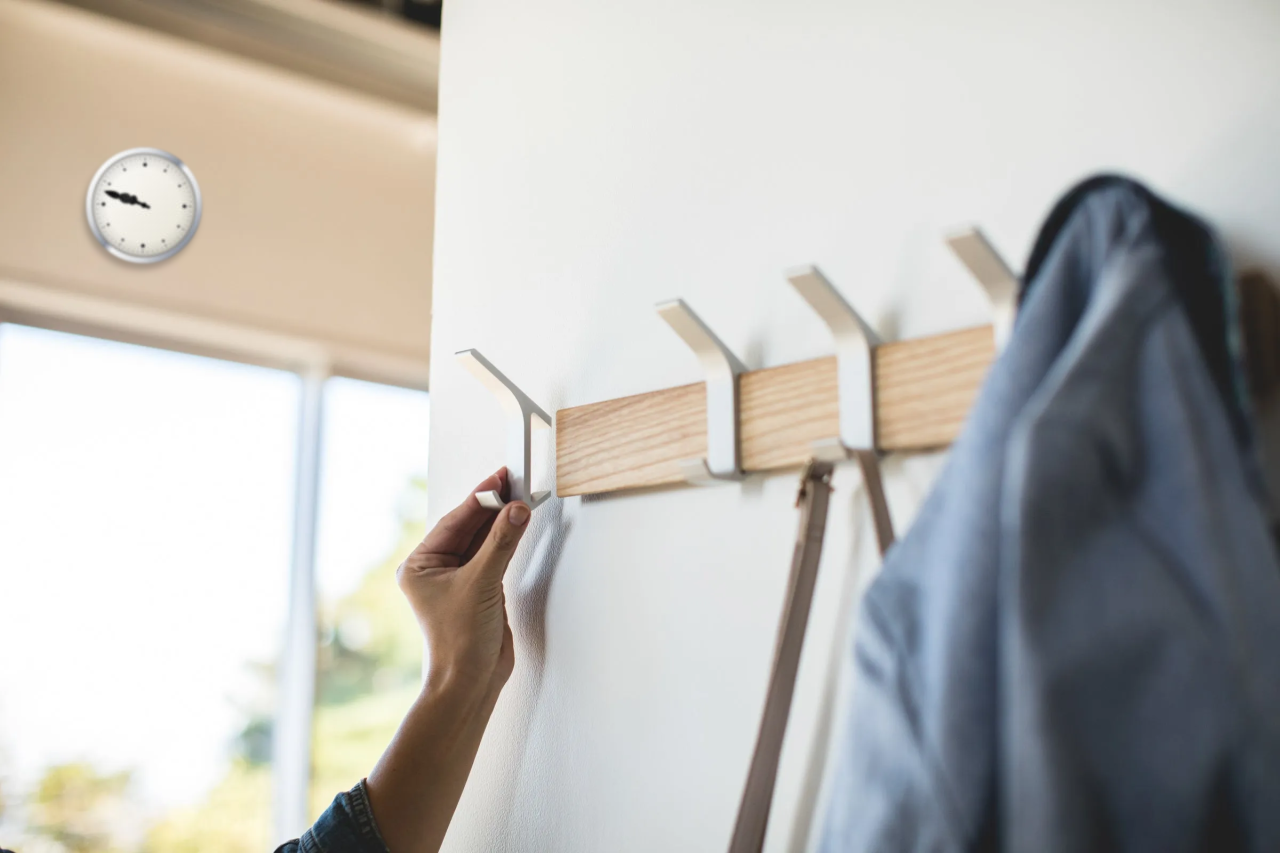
9 h 48 min
